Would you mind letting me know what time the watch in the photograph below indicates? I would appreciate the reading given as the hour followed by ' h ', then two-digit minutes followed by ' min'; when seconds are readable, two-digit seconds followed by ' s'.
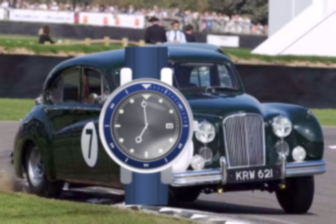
6 h 59 min
